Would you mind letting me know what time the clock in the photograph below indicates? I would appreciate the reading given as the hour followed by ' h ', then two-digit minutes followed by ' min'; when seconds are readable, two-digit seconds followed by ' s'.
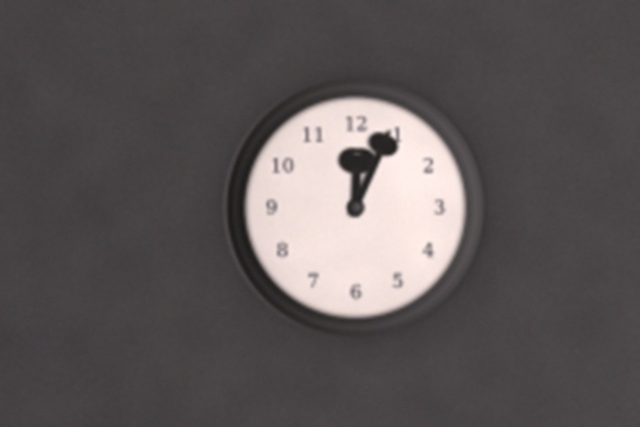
12 h 04 min
